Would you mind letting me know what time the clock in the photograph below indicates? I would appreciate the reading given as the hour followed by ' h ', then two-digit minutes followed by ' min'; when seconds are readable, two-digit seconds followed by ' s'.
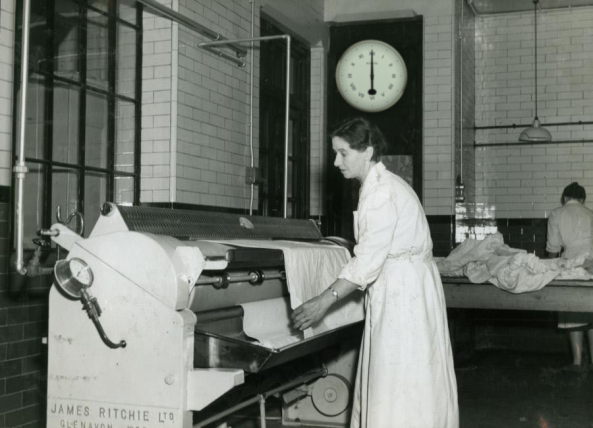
6 h 00 min
